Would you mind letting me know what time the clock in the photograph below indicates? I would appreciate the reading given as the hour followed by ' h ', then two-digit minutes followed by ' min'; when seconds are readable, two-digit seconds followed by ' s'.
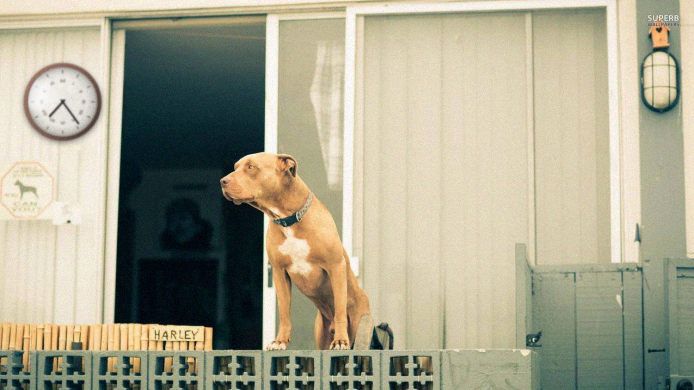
7 h 24 min
